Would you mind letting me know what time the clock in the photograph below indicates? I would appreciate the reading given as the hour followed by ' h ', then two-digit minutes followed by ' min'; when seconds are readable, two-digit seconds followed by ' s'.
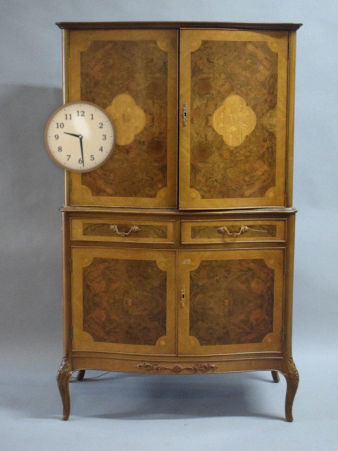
9 h 29 min
